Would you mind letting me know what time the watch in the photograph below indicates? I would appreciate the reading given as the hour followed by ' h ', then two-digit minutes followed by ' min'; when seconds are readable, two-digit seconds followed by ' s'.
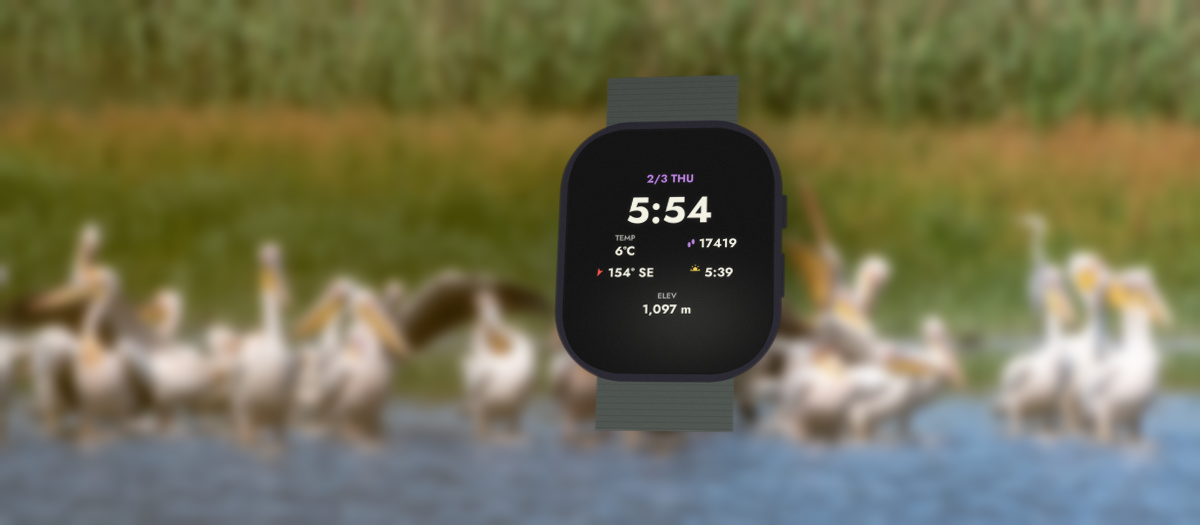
5 h 54 min
